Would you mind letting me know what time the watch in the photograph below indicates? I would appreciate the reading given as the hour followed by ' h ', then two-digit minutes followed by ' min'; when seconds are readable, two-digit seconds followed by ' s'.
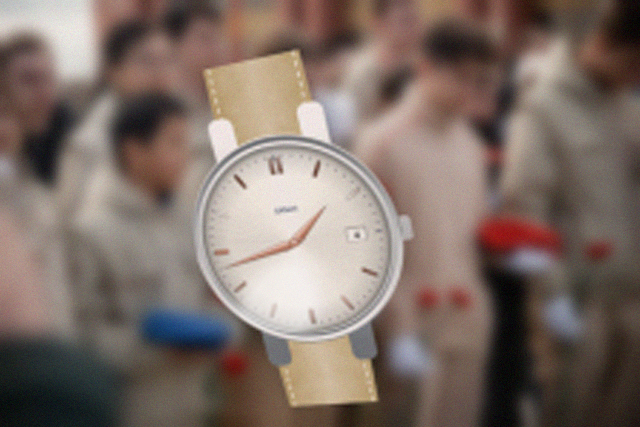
1 h 43 min
